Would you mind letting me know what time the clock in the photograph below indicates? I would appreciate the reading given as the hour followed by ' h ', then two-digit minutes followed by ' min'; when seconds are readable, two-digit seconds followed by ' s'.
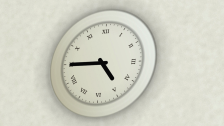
4 h 45 min
